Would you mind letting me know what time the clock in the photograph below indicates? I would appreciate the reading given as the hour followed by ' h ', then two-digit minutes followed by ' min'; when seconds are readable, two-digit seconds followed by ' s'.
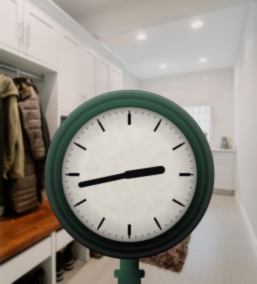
2 h 43 min
